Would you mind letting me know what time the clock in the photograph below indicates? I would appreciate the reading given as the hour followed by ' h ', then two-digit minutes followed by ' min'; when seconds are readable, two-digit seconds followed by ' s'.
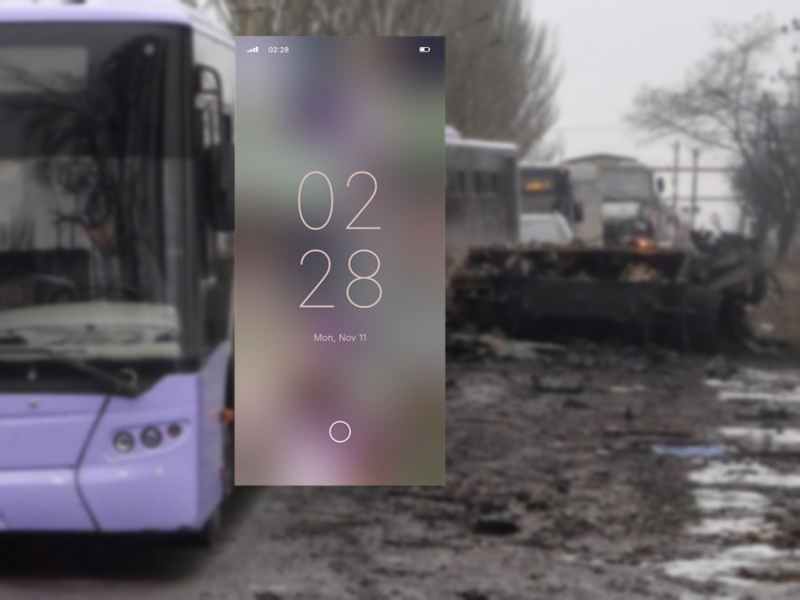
2 h 28 min
